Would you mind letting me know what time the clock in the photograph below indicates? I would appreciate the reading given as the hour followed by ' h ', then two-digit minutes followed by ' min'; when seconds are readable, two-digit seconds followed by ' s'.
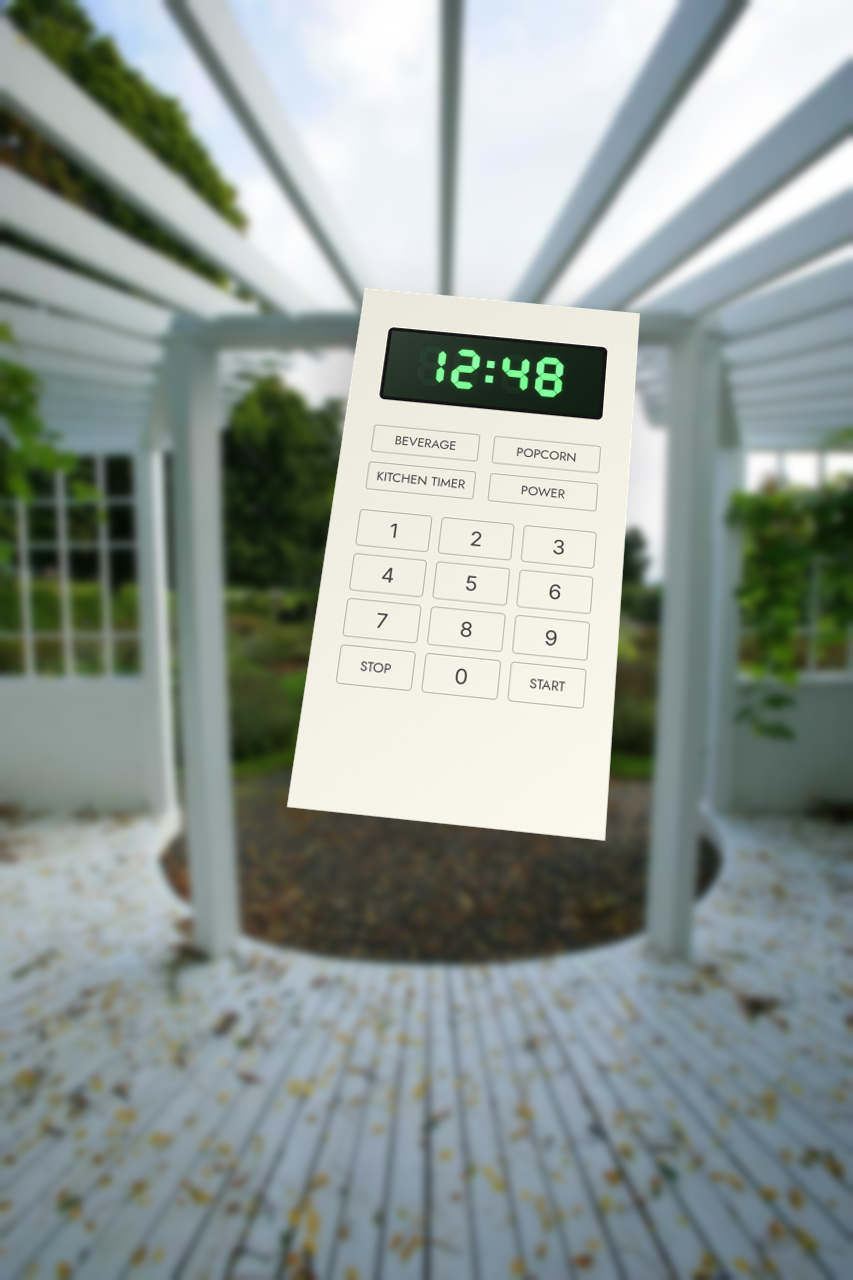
12 h 48 min
